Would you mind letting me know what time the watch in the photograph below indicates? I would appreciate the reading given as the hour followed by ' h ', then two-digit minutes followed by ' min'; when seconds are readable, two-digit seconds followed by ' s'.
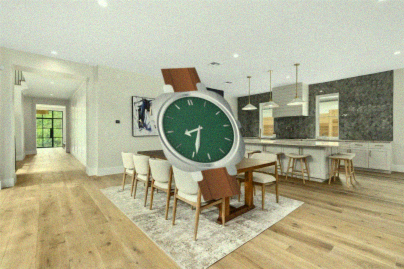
8 h 34 min
